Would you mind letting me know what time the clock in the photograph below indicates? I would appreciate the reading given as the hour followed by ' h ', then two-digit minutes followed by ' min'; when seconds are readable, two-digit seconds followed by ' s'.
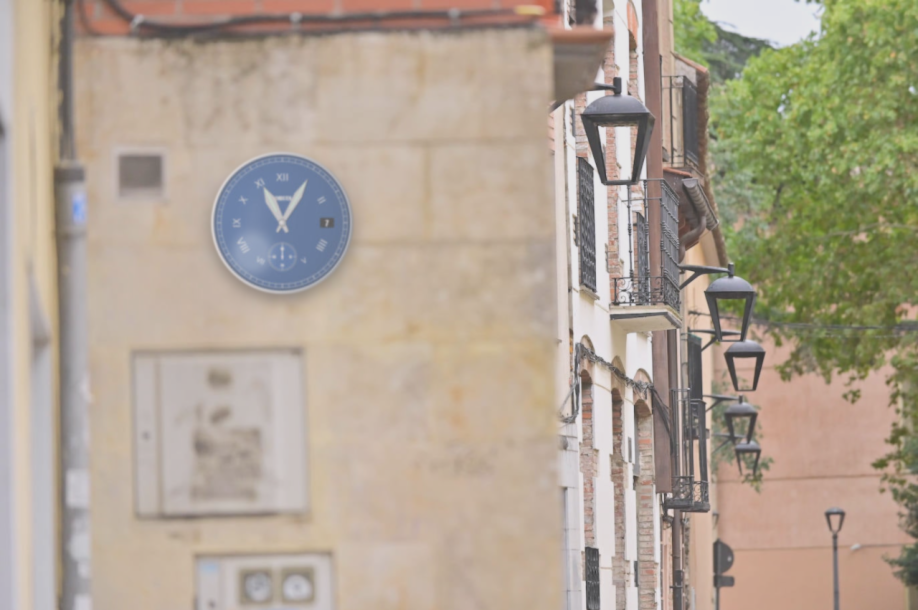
11 h 05 min
